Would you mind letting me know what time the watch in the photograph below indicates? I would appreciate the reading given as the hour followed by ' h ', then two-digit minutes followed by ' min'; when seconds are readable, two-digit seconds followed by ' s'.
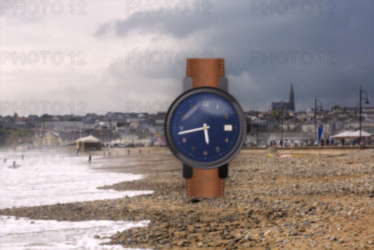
5 h 43 min
